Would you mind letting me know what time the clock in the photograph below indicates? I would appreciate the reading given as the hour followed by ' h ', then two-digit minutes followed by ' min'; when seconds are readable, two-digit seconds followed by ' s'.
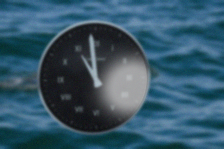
10 h 59 min
